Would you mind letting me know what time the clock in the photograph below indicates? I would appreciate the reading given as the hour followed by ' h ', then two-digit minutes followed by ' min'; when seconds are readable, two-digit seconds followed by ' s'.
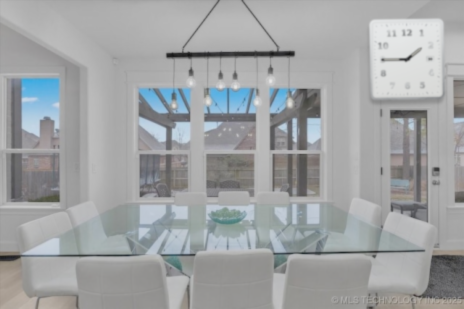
1 h 45 min
